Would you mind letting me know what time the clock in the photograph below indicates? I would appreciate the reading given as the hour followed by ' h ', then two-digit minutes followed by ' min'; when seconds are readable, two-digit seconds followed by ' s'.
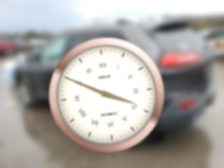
3 h 50 min
